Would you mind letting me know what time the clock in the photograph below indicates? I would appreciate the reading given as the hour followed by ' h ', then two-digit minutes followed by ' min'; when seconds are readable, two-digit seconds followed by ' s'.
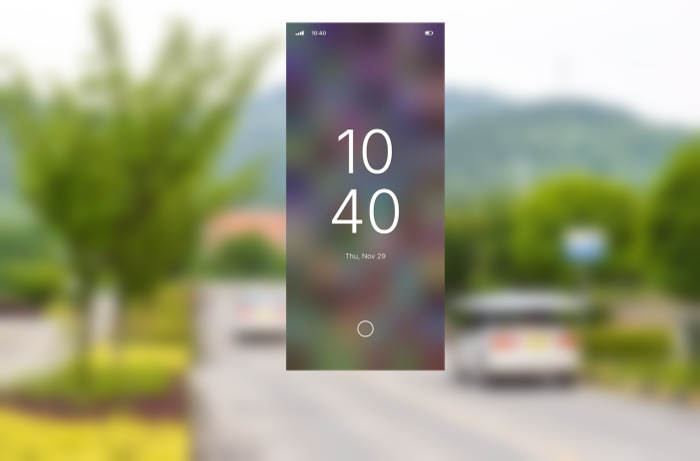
10 h 40 min
